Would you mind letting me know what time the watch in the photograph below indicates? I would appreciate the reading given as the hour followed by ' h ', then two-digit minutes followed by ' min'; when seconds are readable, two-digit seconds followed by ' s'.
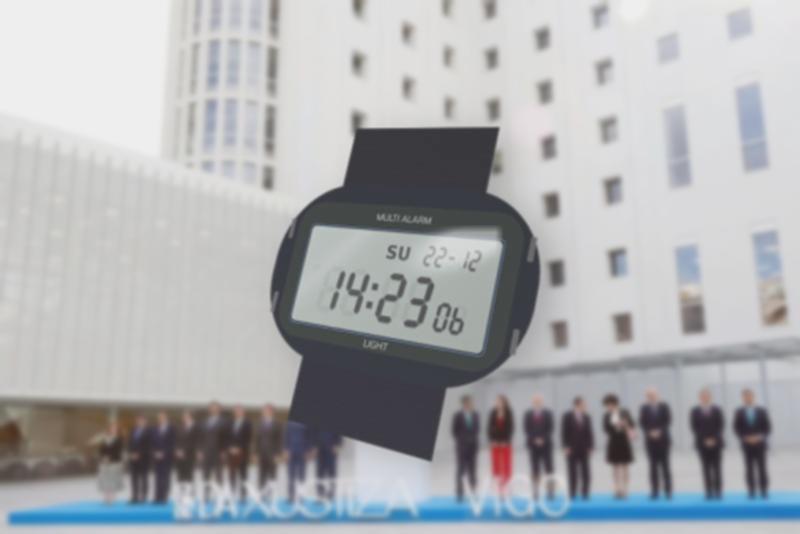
14 h 23 min 06 s
